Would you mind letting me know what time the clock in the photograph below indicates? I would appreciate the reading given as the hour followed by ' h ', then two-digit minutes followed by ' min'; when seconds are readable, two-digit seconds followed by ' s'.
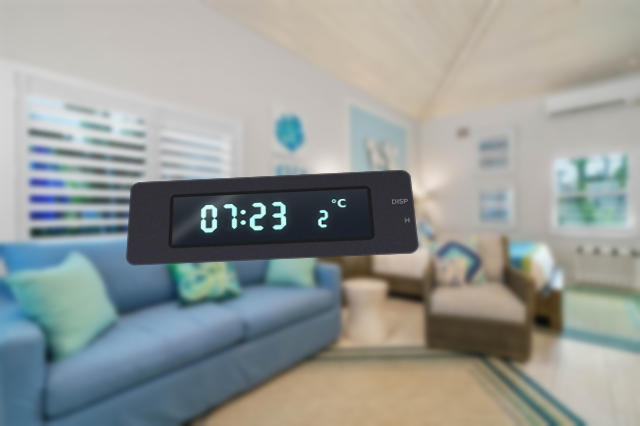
7 h 23 min
